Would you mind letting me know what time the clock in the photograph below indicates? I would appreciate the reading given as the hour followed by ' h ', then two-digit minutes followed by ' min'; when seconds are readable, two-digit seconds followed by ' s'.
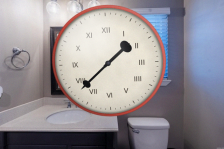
1 h 38 min
